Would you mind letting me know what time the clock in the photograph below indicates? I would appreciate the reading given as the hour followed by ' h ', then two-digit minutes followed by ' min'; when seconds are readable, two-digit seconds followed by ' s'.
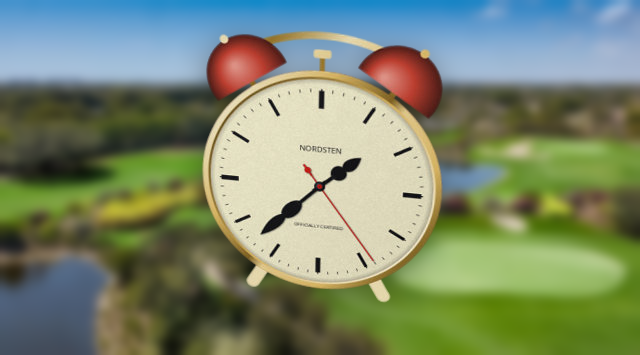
1 h 37 min 24 s
